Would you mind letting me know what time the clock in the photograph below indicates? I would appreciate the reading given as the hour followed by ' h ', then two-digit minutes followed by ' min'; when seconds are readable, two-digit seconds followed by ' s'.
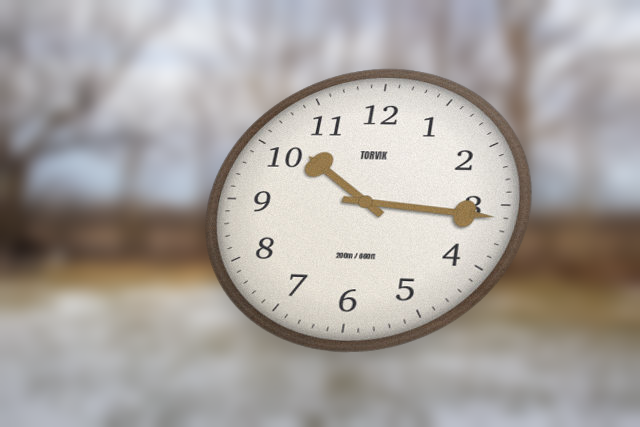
10 h 16 min
